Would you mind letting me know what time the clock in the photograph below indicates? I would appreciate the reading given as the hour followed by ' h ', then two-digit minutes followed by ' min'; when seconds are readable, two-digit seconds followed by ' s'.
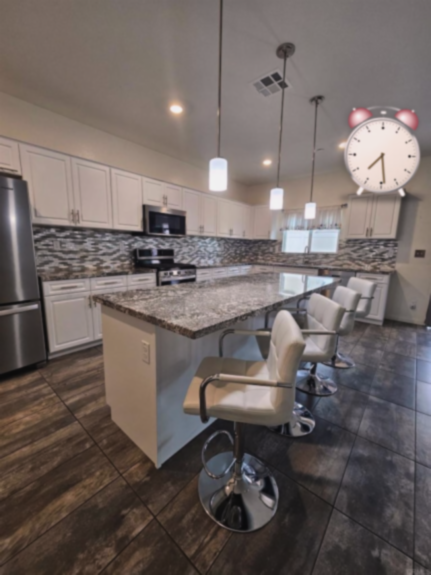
7 h 29 min
